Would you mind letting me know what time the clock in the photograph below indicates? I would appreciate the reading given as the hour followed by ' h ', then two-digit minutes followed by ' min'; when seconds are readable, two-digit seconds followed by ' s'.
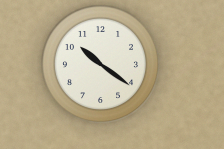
10 h 21 min
